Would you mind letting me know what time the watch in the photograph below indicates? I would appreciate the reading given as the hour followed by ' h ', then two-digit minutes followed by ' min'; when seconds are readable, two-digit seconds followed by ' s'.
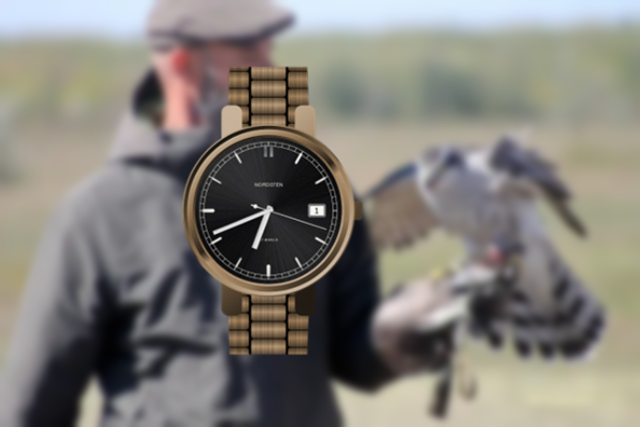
6 h 41 min 18 s
